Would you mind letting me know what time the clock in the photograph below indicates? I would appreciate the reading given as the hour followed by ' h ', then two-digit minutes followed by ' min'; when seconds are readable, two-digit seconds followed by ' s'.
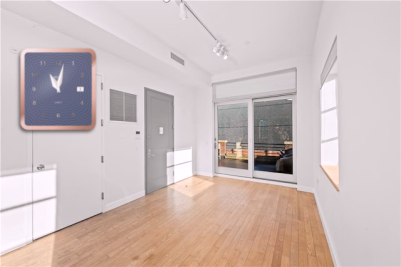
11 h 02 min
